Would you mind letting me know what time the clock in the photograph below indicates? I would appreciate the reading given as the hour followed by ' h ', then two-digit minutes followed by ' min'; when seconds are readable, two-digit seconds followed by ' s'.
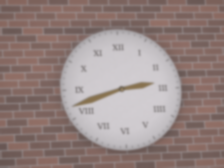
2 h 42 min
